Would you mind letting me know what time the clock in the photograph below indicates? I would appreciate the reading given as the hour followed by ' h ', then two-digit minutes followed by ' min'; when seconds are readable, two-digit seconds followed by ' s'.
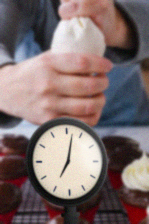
7 h 02 min
